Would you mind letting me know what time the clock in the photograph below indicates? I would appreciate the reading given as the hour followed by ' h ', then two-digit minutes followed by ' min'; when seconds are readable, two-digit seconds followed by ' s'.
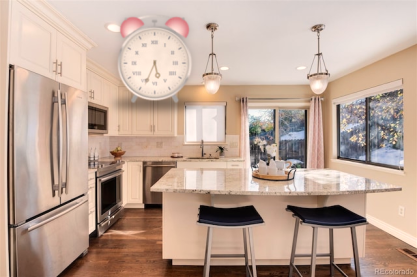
5 h 34 min
